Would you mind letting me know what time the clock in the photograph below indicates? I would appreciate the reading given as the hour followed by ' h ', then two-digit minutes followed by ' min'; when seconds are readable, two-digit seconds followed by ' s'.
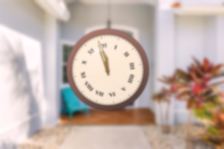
11 h 59 min
